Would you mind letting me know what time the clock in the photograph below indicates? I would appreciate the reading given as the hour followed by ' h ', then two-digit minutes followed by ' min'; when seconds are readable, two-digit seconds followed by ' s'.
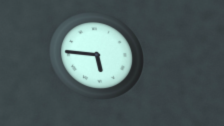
5 h 46 min
